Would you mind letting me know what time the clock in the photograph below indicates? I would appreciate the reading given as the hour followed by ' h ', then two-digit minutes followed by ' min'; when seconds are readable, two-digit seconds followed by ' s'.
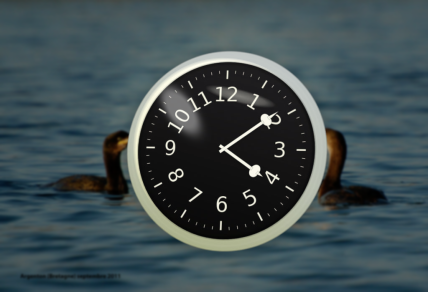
4 h 09 min
